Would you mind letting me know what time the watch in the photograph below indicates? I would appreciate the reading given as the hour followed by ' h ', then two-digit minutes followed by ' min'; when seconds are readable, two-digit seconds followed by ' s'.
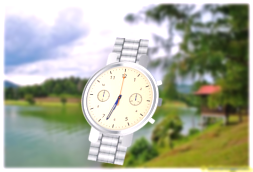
6 h 33 min
